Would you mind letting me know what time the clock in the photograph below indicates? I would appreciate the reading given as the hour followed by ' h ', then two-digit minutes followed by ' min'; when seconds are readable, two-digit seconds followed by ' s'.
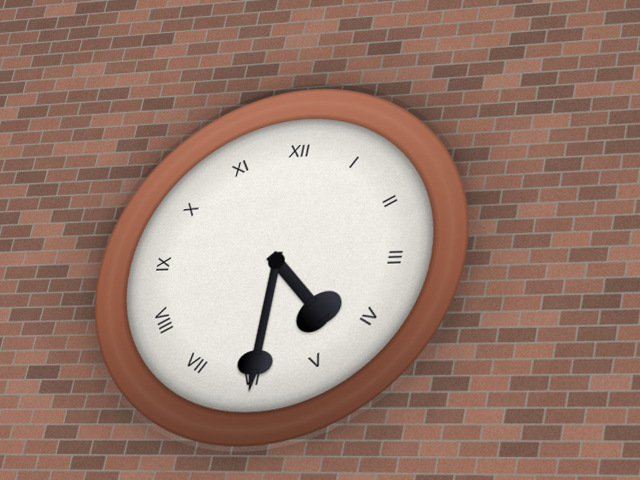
4 h 30 min
